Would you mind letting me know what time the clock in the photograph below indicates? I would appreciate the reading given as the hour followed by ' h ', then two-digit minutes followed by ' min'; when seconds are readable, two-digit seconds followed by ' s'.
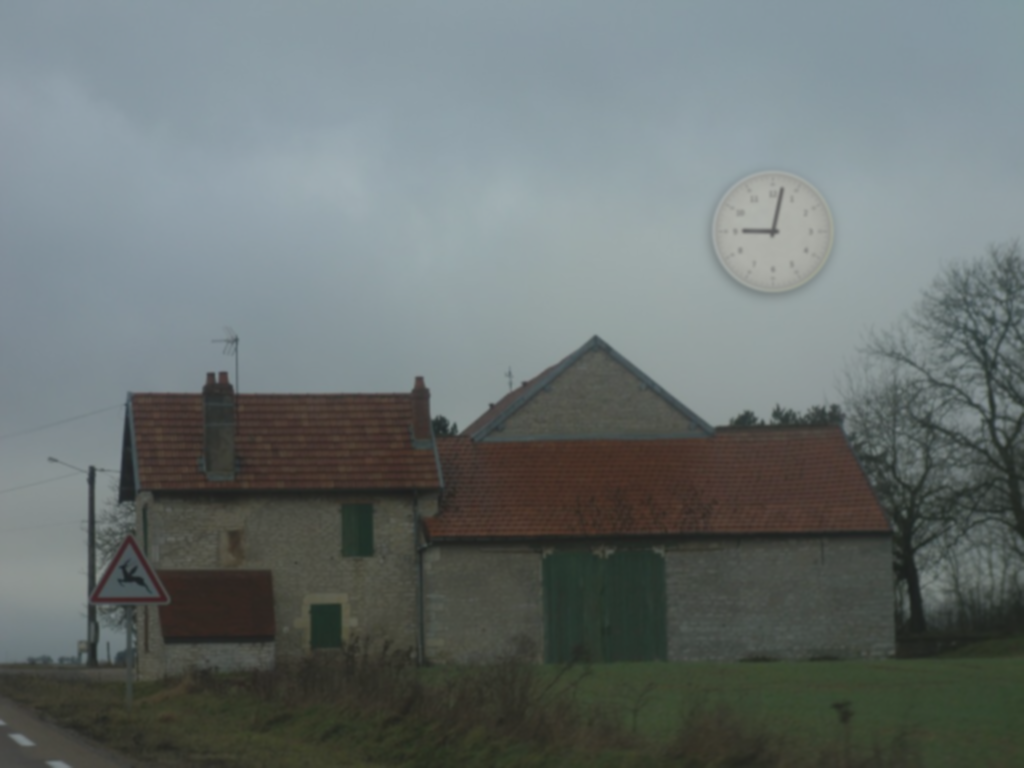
9 h 02 min
